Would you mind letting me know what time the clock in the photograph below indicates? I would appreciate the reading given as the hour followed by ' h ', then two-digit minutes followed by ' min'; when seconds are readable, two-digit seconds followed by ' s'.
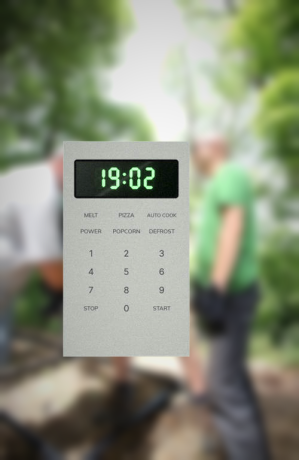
19 h 02 min
